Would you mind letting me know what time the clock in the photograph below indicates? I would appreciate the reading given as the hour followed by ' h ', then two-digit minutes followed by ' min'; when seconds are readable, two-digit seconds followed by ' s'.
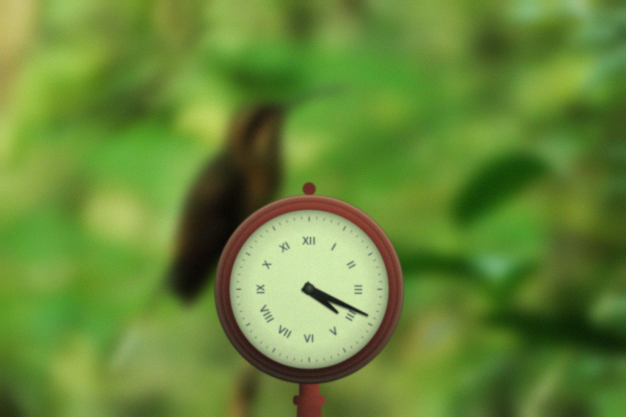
4 h 19 min
